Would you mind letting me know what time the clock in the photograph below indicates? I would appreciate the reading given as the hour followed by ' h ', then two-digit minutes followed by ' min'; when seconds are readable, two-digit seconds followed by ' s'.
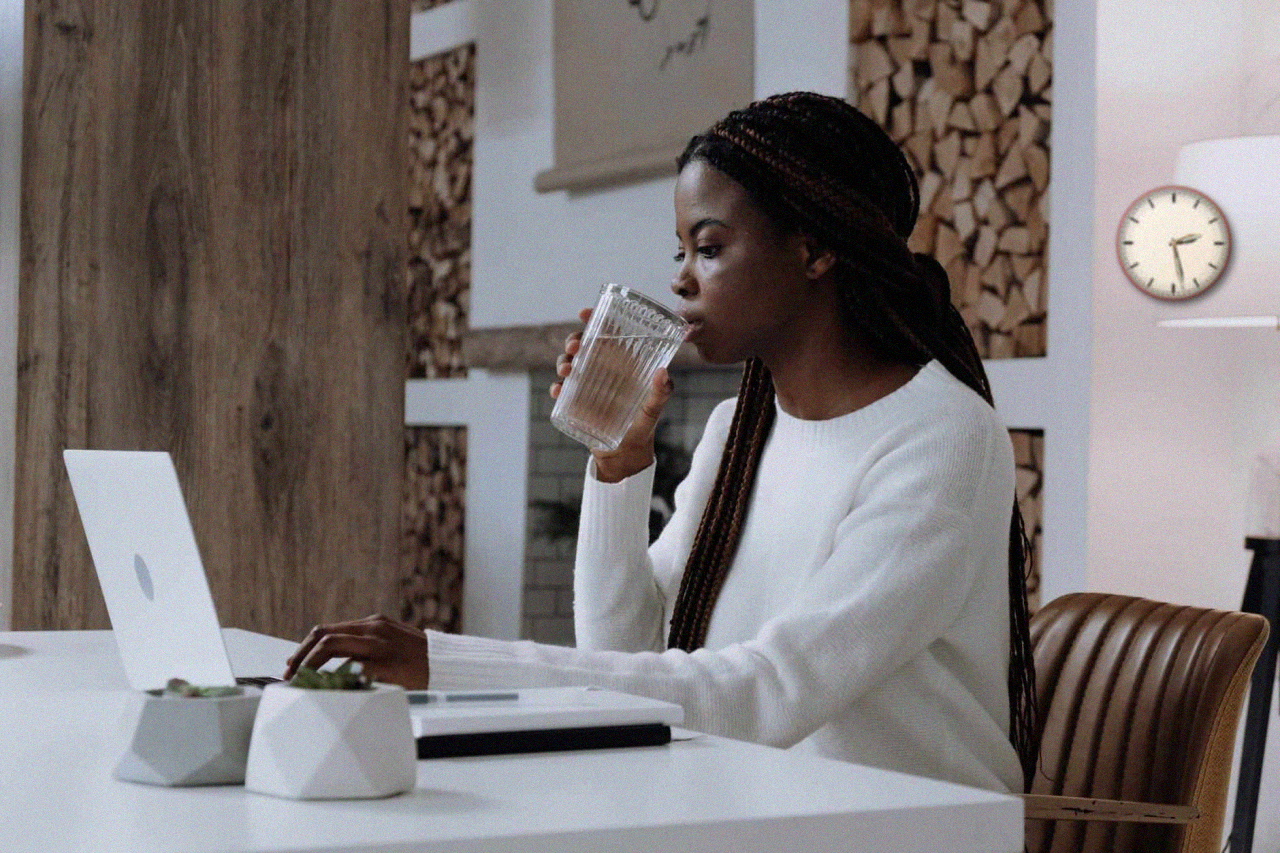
2 h 28 min
